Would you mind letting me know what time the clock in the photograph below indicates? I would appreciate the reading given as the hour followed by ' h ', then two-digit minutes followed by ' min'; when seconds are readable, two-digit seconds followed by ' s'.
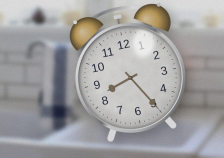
8 h 25 min
